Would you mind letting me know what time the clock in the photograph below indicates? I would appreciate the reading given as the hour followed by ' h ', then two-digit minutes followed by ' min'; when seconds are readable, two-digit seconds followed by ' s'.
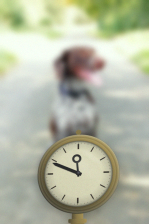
11 h 49 min
